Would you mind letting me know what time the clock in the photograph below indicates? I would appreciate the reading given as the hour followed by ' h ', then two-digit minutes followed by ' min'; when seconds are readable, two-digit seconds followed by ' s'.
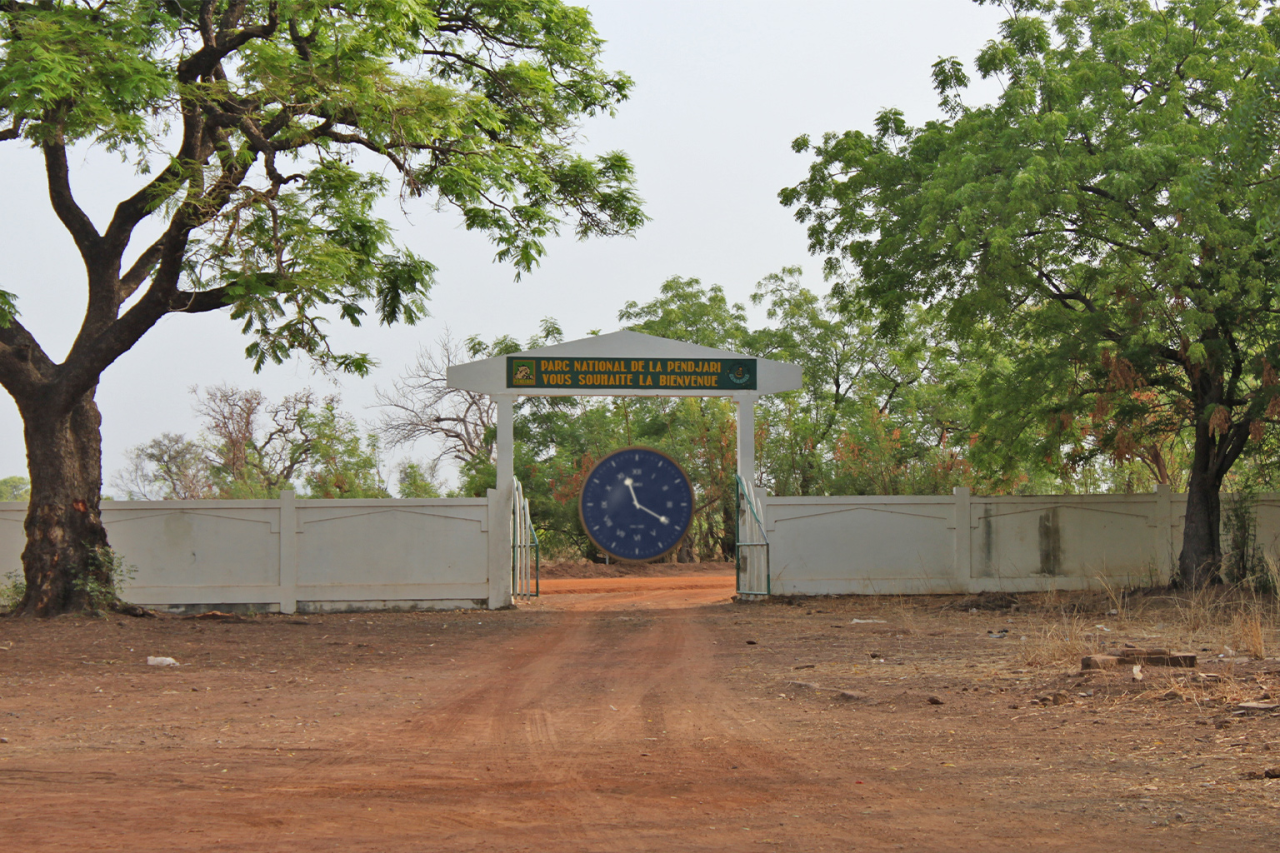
11 h 20 min
